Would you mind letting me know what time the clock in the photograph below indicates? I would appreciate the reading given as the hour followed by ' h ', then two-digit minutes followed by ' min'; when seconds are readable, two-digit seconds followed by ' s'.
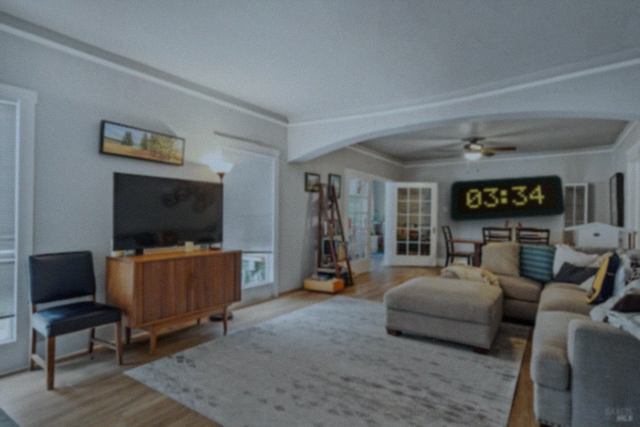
3 h 34 min
